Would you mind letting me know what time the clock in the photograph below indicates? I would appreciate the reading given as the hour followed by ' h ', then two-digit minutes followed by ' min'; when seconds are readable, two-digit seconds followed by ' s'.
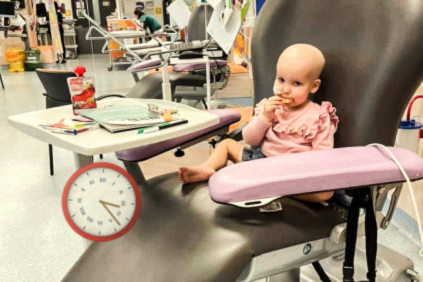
3 h 23 min
